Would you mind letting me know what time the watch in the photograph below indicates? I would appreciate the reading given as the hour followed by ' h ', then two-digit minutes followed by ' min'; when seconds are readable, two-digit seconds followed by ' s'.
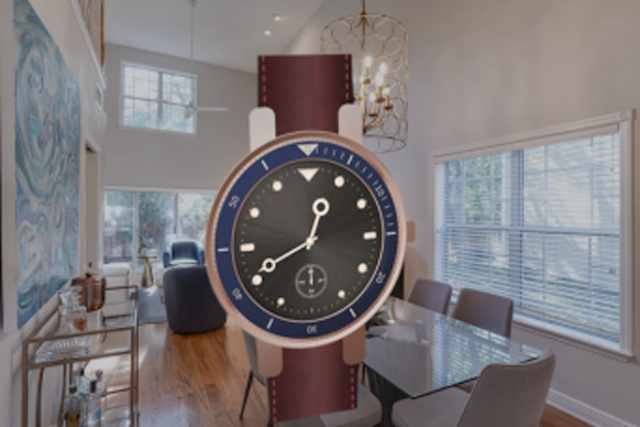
12 h 41 min
